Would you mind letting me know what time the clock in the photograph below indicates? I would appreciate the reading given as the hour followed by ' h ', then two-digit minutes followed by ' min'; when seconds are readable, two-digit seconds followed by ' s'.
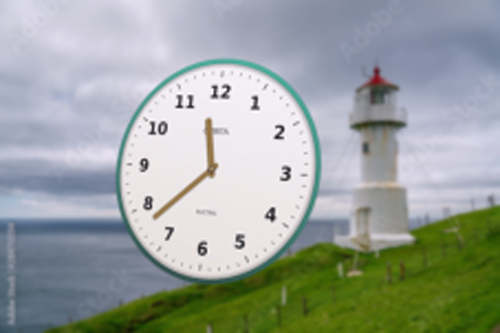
11 h 38 min
